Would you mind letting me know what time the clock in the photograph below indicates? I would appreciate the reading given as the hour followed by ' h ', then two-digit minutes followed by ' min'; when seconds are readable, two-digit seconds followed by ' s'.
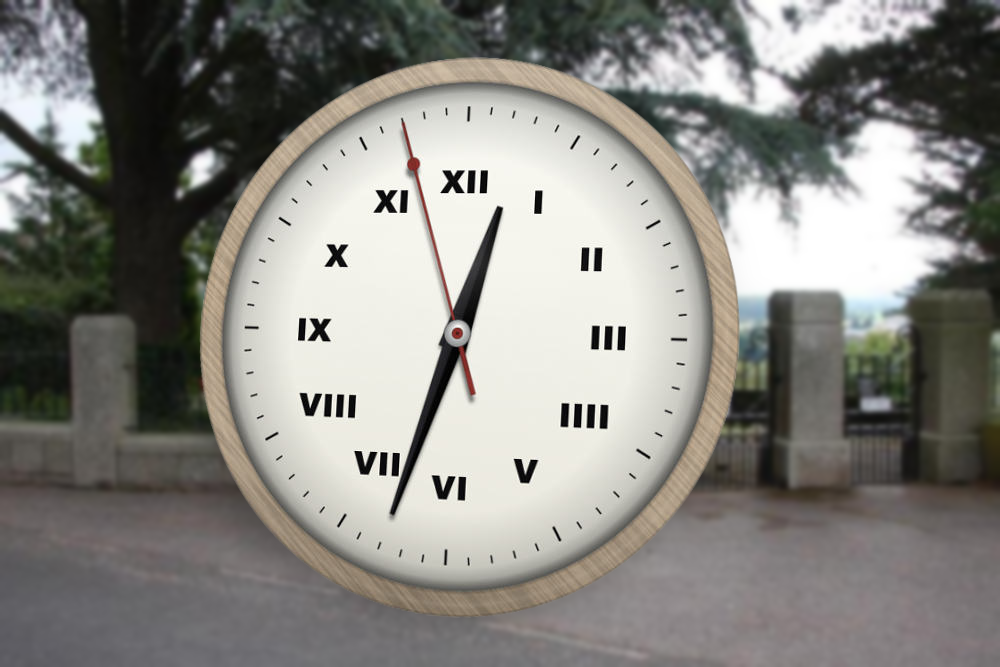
12 h 32 min 57 s
